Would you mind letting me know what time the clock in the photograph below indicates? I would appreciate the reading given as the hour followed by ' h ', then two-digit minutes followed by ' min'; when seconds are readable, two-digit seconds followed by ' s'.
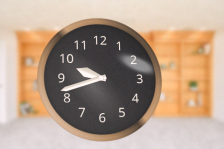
9 h 42 min
